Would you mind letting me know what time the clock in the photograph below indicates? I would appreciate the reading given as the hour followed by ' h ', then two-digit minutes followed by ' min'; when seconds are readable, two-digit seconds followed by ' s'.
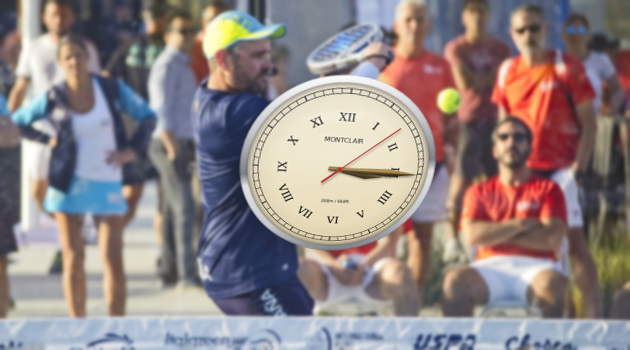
3 h 15 min 08 s
